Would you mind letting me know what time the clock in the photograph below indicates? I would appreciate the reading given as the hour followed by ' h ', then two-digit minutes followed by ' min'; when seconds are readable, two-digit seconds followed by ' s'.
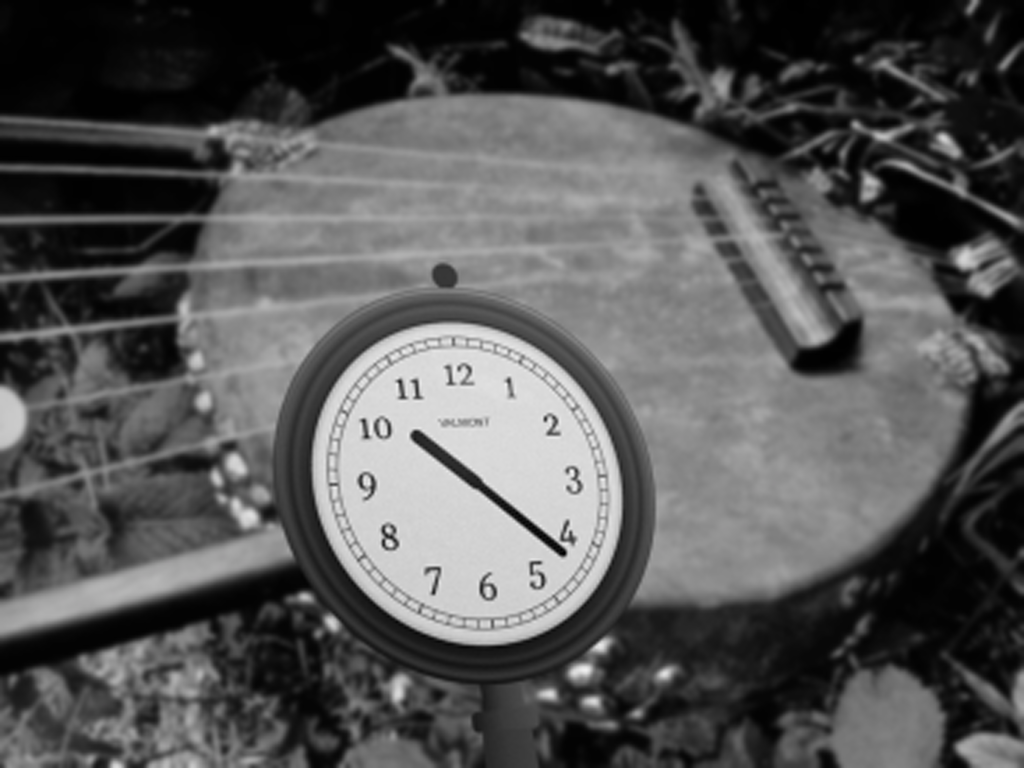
10 h 22 min
